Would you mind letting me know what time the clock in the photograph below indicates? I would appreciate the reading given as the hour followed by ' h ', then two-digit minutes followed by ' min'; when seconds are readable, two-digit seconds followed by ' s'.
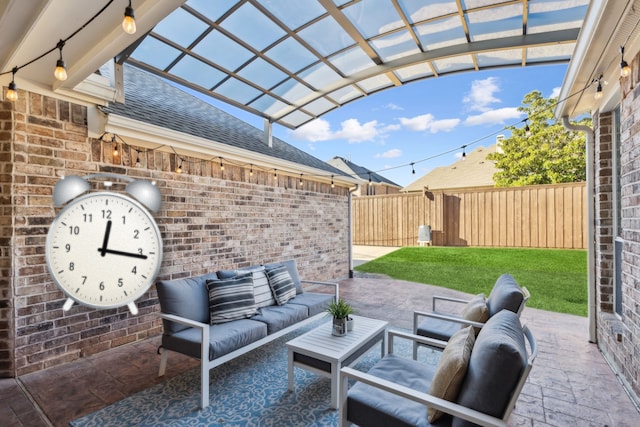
12 h 16 min
